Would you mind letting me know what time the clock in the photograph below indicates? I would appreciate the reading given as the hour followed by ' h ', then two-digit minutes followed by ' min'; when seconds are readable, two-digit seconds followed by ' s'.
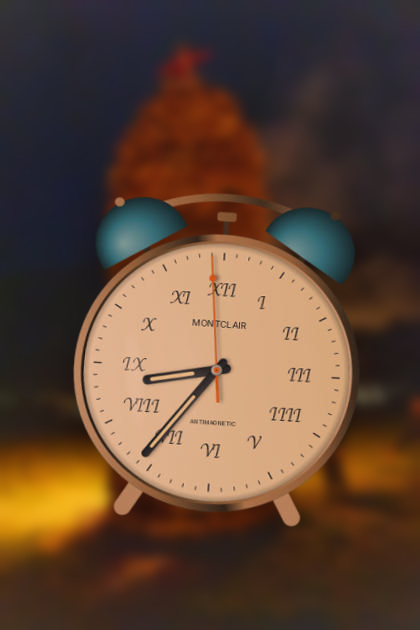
8 h 35 min 59 s
